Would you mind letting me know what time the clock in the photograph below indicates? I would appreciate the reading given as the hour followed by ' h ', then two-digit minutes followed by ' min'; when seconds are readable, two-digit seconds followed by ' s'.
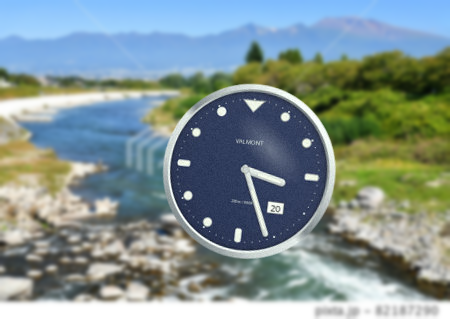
3 h 26 min
